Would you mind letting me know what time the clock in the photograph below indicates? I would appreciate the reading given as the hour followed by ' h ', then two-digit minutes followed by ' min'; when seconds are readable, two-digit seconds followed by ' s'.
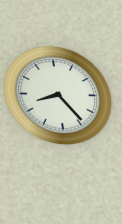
8 h 24 min
